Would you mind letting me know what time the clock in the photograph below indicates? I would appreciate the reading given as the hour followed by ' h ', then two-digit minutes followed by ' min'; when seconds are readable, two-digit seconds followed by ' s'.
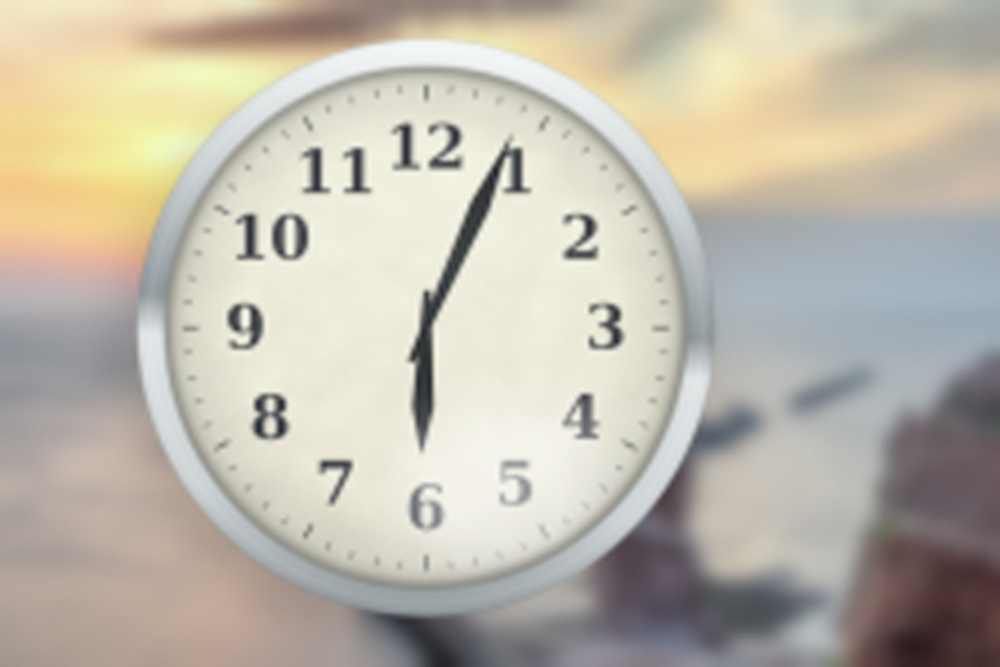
6 h 04 min
